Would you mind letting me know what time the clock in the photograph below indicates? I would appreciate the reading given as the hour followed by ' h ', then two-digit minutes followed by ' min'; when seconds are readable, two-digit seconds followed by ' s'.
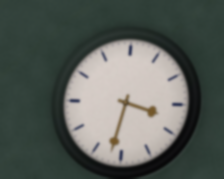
3 h 32 min
